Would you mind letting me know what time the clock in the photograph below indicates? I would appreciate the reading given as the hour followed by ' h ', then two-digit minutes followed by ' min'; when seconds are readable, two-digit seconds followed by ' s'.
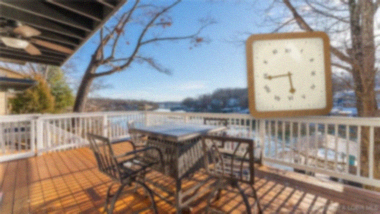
5 h 44 min
